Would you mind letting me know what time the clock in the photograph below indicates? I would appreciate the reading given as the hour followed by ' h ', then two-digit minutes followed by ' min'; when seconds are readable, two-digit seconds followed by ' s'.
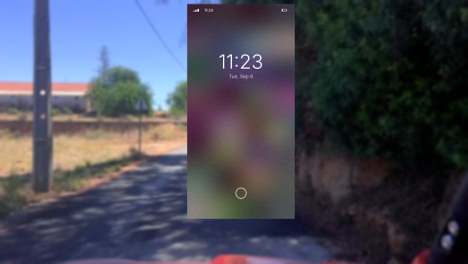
11 h 23 min
